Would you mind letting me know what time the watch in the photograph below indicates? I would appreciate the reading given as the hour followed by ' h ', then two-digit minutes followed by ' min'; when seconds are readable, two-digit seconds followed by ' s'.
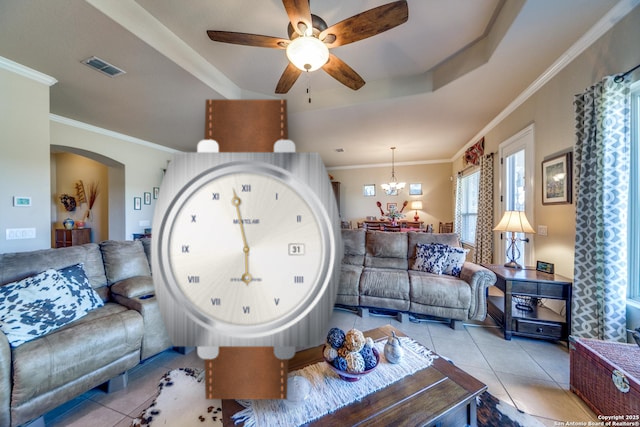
5 h 58 min
